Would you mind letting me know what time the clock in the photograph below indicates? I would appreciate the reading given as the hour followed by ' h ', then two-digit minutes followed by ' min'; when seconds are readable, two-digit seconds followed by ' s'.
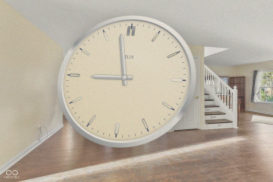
8 h 58 min
